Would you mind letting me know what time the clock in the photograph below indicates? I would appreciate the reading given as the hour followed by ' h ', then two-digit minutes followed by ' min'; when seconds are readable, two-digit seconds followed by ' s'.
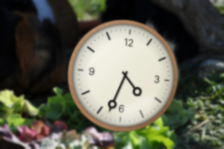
4 h 33 min
